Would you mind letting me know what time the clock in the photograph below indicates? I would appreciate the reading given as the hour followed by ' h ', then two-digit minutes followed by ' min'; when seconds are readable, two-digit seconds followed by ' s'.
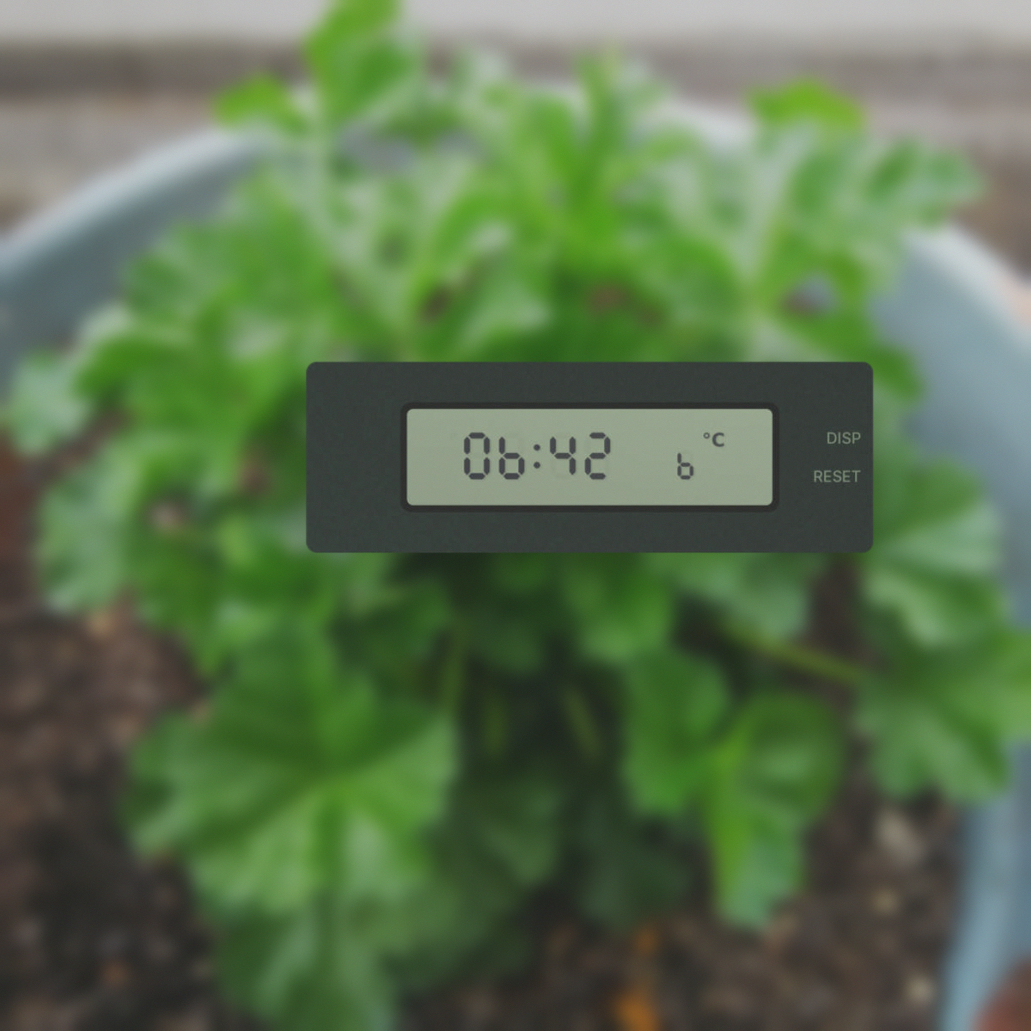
6 h 42 min
